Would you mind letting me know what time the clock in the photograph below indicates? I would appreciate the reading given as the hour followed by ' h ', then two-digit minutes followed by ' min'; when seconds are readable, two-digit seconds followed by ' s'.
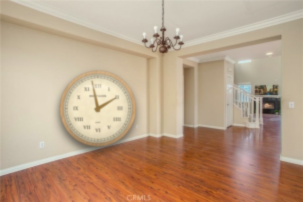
1 h 58 min
